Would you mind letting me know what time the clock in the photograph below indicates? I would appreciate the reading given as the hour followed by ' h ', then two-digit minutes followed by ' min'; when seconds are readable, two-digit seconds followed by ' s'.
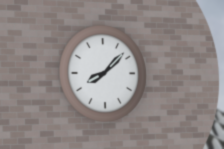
8 h 08 min
